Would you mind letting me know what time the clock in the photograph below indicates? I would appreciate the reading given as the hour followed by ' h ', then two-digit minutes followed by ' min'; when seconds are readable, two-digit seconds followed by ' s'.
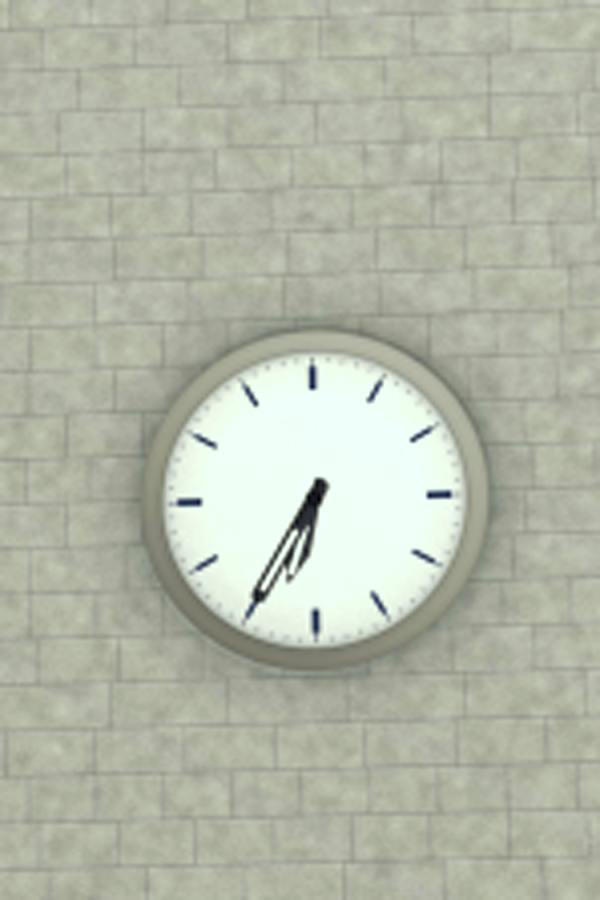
6 h 35 min
